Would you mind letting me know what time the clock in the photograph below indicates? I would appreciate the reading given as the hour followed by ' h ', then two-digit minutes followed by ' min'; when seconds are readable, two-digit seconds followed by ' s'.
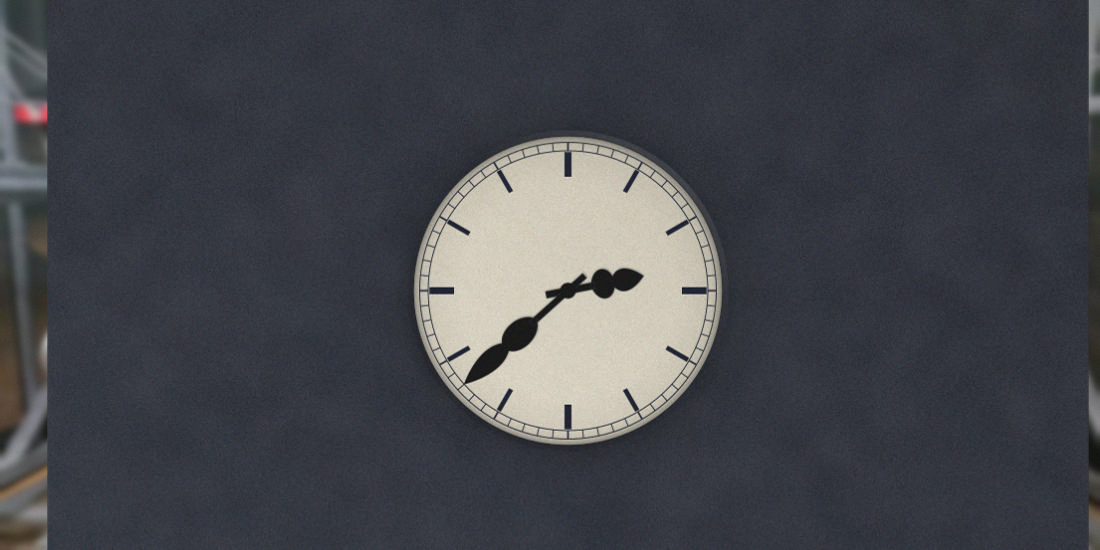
2 h 38 min
